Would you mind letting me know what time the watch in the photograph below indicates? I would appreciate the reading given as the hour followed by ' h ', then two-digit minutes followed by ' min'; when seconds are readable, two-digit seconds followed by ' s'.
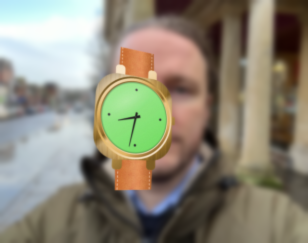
8 h 32 min
